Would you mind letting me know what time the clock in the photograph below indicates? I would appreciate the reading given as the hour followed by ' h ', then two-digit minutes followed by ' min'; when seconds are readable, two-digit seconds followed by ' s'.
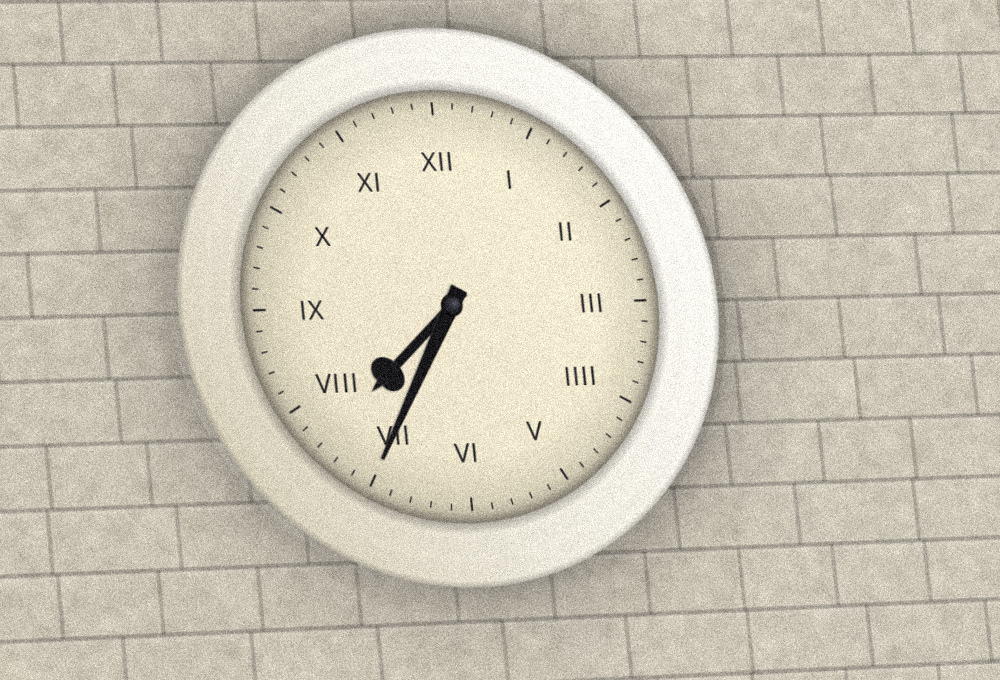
7 h 35 min
